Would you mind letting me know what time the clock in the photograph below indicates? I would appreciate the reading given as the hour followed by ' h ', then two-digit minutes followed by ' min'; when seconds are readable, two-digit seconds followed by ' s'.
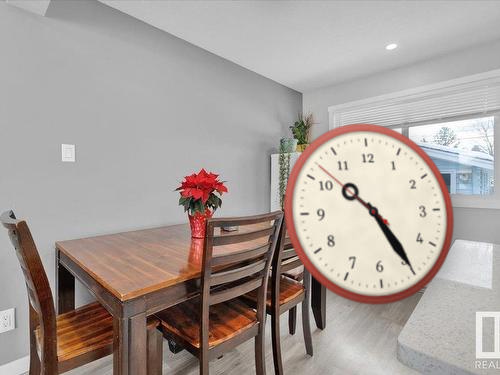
10 h 24 min 52 s
